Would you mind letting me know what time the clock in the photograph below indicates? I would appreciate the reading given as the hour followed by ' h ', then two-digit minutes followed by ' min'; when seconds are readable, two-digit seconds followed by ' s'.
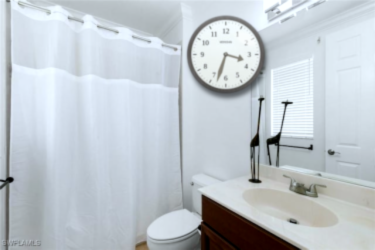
3 h 33 min
